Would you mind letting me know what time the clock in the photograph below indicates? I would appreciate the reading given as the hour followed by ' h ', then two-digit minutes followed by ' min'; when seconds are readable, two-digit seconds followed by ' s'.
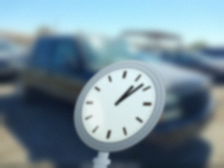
1 h 08 min
